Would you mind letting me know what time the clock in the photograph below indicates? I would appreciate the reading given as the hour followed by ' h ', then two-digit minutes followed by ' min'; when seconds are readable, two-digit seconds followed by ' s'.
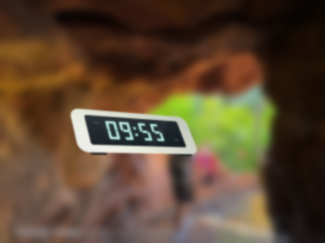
9 h 55 min
